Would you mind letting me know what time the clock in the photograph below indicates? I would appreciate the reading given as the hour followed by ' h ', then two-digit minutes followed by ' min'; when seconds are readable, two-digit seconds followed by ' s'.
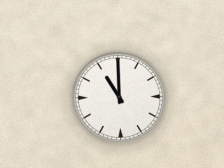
11 h 00 min
